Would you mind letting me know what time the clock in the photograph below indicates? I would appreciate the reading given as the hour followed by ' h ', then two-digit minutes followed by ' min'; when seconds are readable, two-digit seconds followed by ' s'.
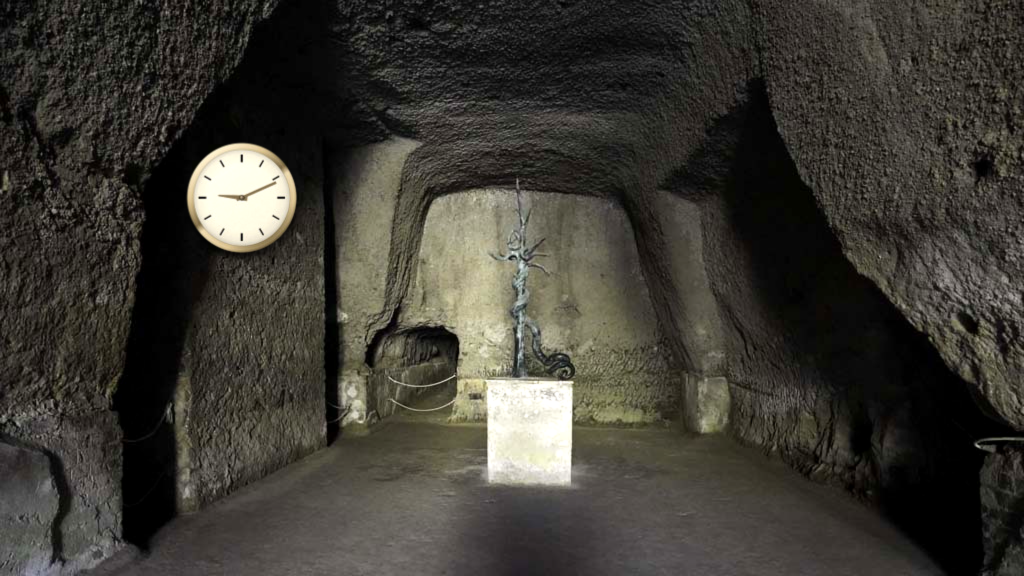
9 h 11 min
